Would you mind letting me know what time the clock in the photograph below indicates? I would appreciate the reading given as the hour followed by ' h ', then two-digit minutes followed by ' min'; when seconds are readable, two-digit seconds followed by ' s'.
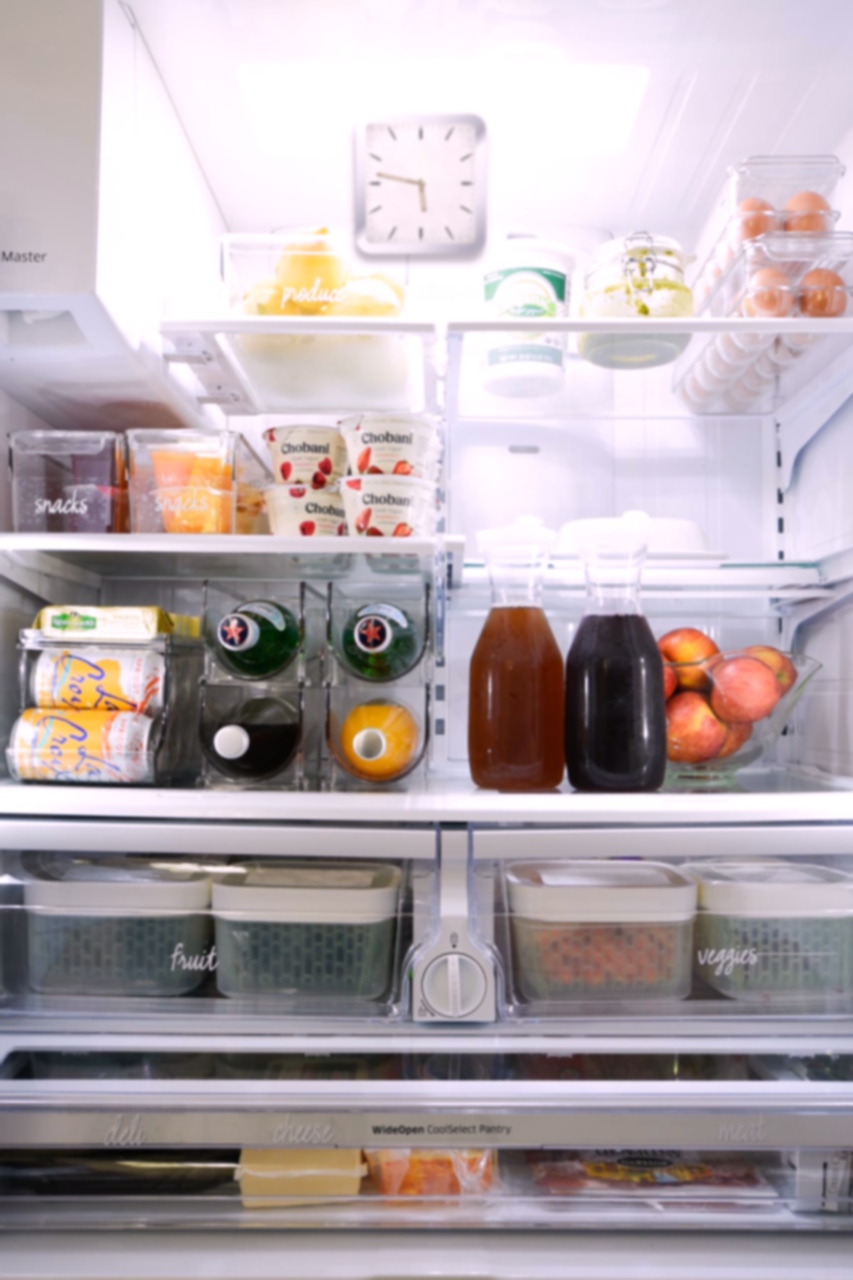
5 h 47 min
